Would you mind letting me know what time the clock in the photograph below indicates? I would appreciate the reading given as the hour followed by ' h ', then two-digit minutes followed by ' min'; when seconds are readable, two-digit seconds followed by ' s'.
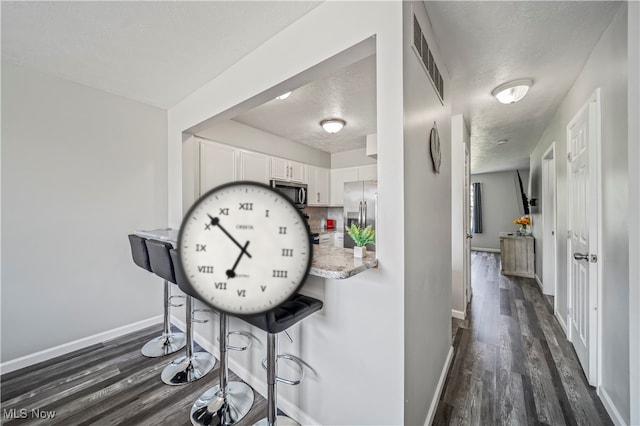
6 h 52 min
